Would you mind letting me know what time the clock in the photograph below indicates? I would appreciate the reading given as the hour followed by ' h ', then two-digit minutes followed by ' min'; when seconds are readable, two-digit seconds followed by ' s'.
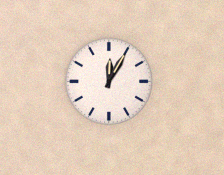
12 h 05 min
